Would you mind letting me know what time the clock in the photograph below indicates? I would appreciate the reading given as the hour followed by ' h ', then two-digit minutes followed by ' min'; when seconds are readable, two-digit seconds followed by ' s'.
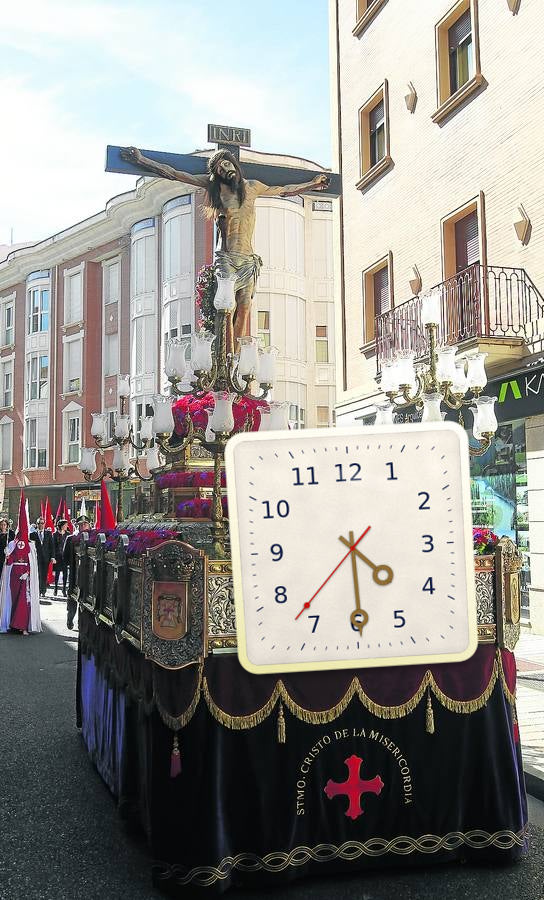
4 h 29 min 37 s
